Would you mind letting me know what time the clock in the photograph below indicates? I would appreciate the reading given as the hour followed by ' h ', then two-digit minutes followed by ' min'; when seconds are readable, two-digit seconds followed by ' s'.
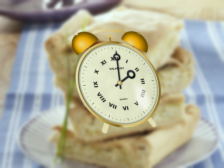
2 h 01 min
